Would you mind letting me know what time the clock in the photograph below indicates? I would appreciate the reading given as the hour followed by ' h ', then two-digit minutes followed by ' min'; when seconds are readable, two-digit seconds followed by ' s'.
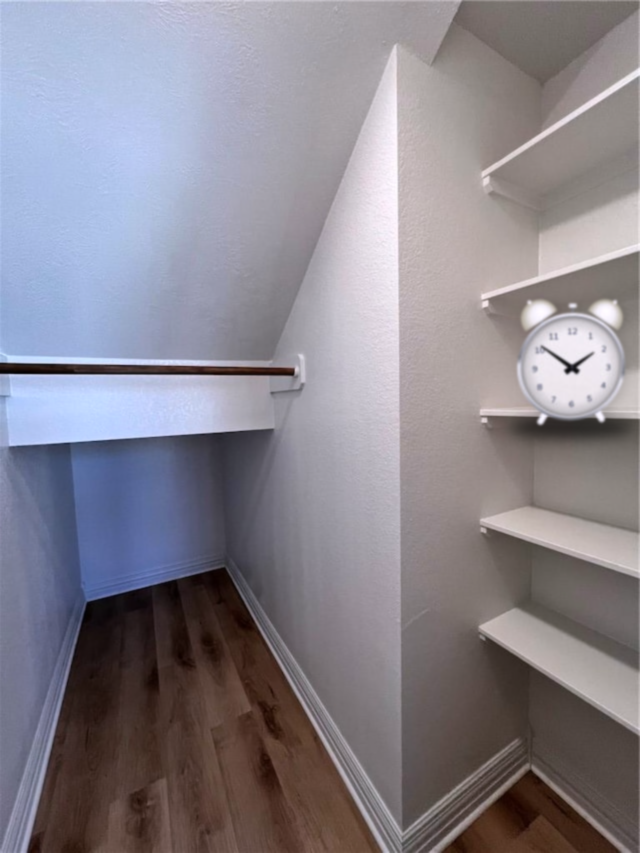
1 h 51 min
